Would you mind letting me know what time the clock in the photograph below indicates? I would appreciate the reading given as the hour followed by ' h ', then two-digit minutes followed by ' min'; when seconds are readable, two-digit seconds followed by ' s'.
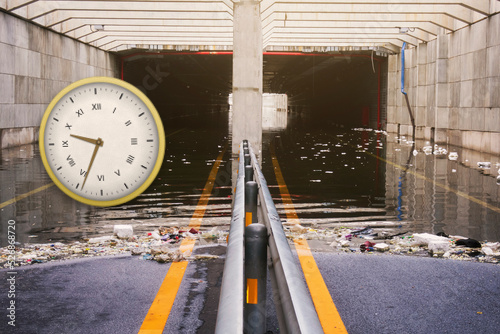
9 h 34 min
